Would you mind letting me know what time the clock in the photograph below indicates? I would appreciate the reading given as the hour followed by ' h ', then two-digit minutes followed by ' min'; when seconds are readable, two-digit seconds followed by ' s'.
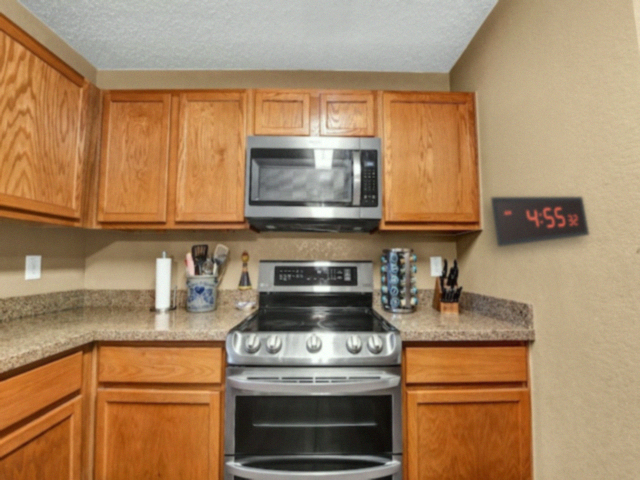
4 h 55 min
